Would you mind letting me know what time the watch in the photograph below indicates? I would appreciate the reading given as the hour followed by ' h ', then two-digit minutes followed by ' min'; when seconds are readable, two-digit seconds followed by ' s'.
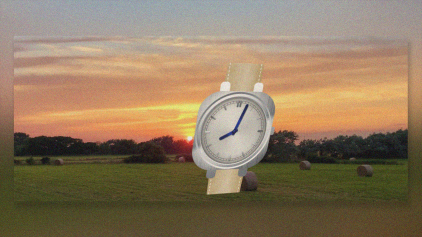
8 h 03 min
